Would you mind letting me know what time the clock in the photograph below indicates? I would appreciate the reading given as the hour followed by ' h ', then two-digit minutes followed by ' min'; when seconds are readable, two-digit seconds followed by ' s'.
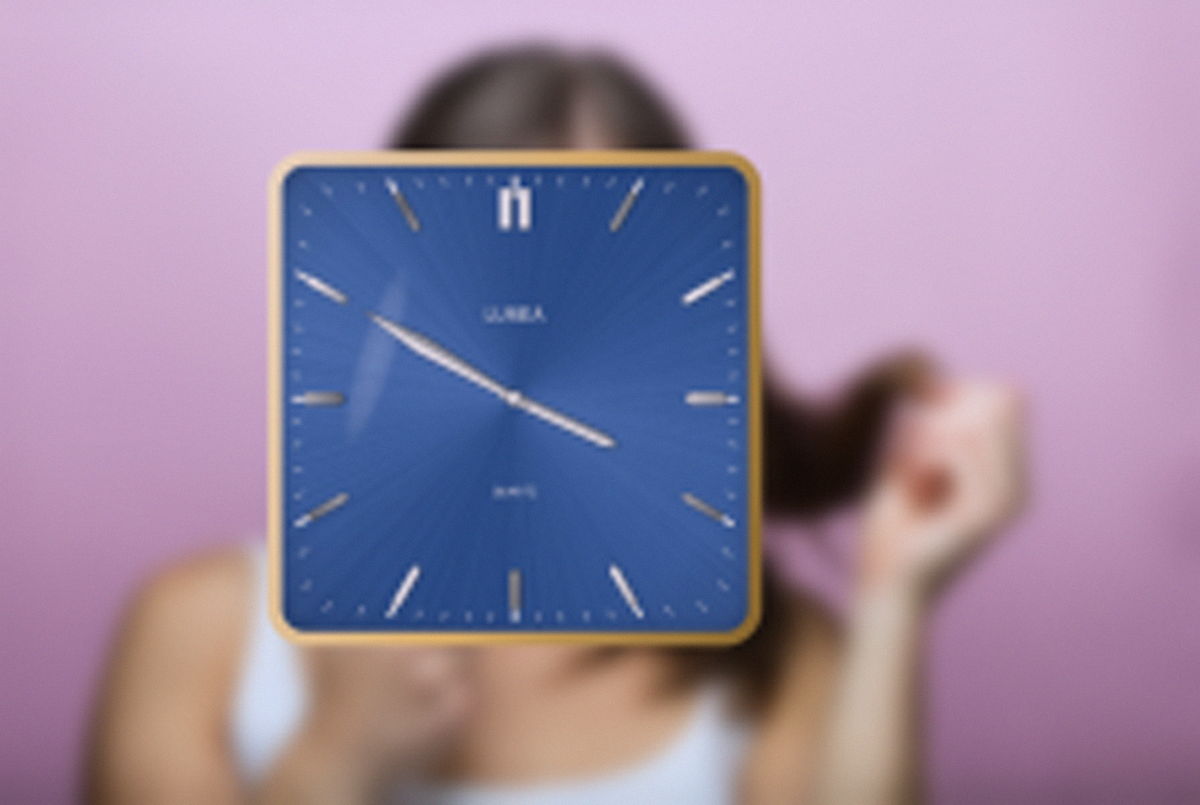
3 h 50 min
